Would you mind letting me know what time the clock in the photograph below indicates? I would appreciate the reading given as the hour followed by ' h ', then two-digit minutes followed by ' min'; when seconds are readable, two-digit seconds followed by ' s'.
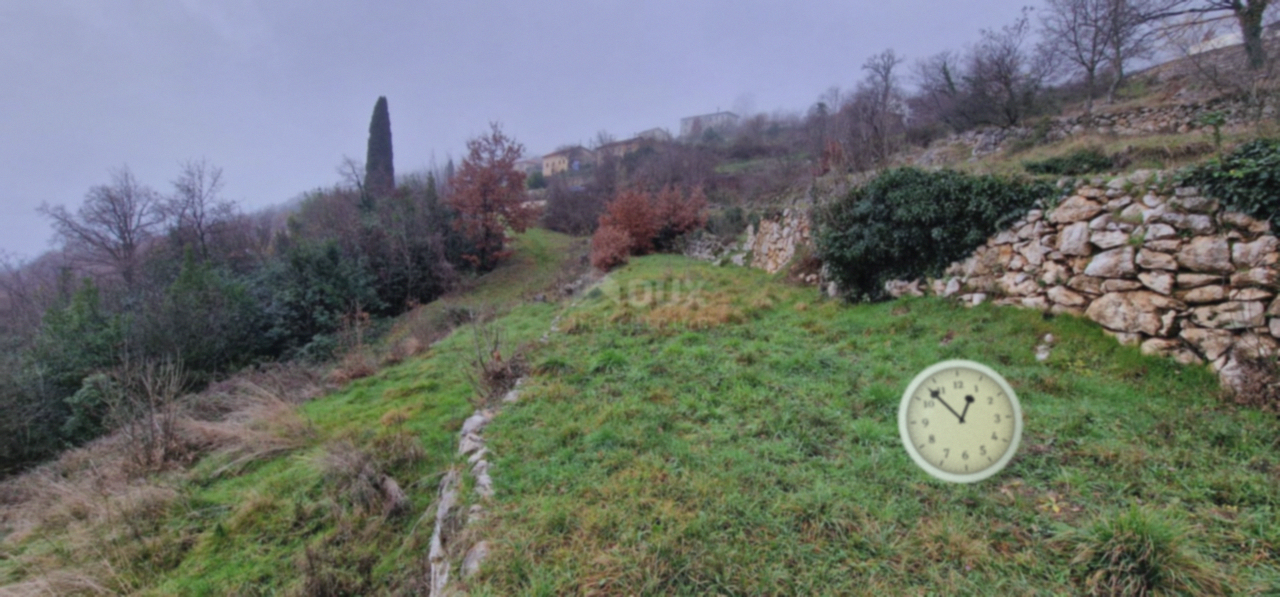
12 h 53 min
